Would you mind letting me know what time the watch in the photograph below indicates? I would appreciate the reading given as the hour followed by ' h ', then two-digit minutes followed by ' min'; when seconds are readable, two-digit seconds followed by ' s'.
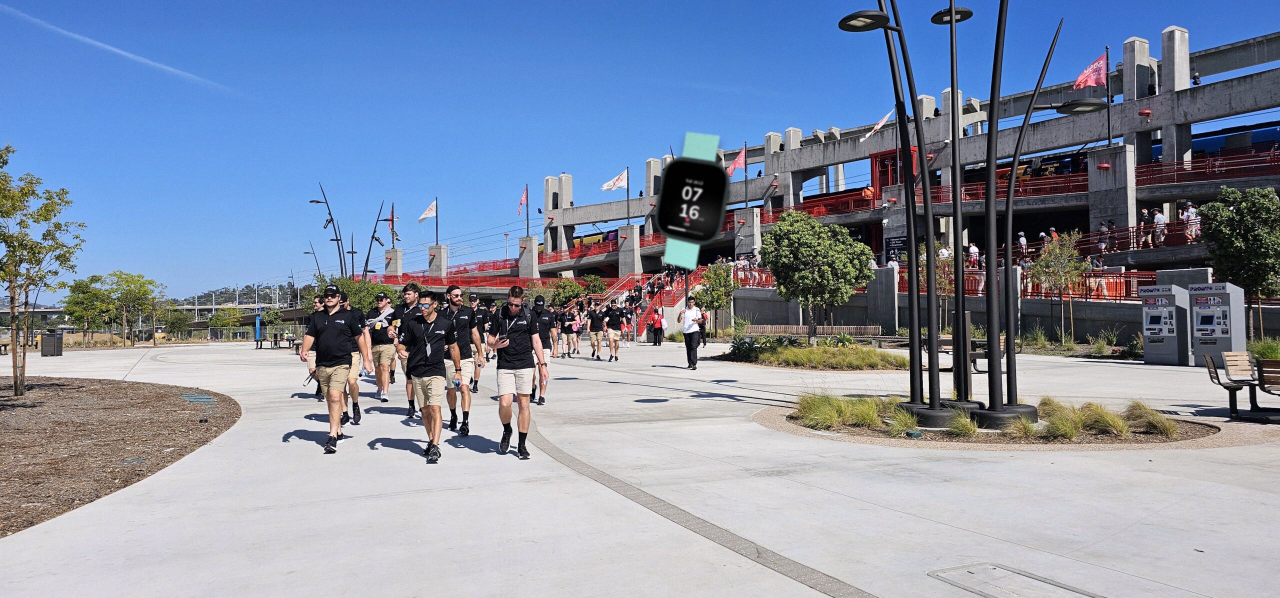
7 h 16 min
